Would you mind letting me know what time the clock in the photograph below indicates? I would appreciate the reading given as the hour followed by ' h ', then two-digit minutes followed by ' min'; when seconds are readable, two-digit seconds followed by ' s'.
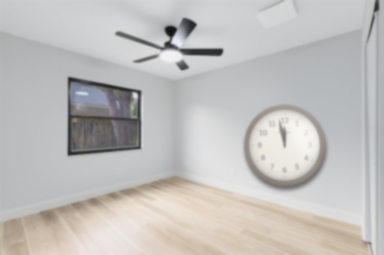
11 h 58 min
